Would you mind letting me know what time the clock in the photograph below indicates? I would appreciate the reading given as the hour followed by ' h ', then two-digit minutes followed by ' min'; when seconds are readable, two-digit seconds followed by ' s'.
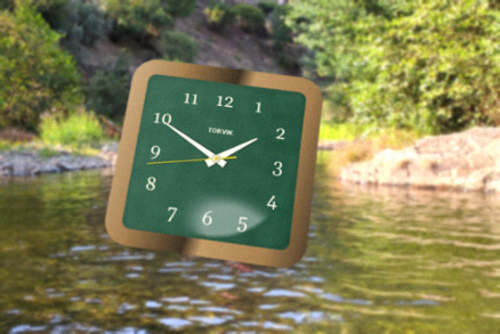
1 h 49 min 43 s
